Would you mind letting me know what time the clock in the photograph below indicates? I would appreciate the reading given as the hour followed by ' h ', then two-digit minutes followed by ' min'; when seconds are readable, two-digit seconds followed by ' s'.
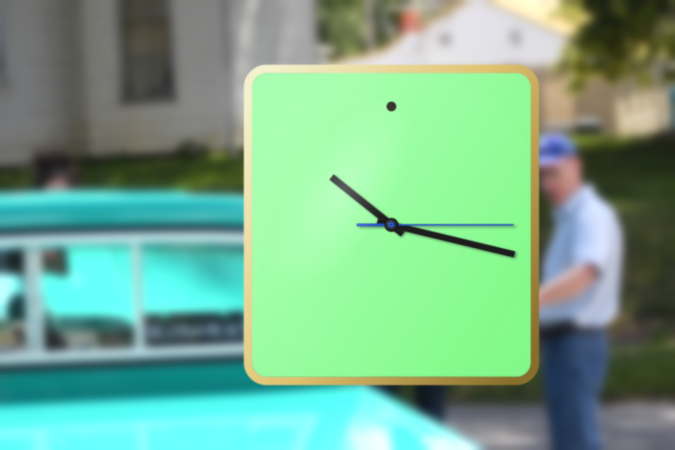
10 h 17 min 15 s
